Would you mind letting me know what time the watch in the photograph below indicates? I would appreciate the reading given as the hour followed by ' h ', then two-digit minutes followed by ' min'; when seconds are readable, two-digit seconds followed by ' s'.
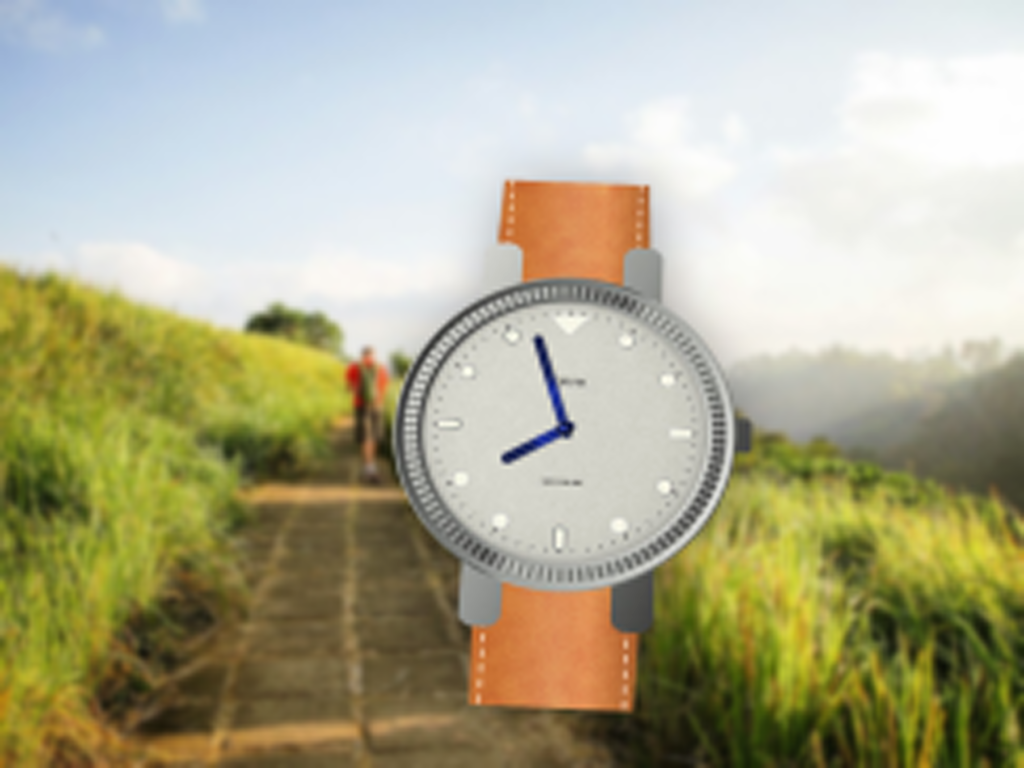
7 h 57 min
